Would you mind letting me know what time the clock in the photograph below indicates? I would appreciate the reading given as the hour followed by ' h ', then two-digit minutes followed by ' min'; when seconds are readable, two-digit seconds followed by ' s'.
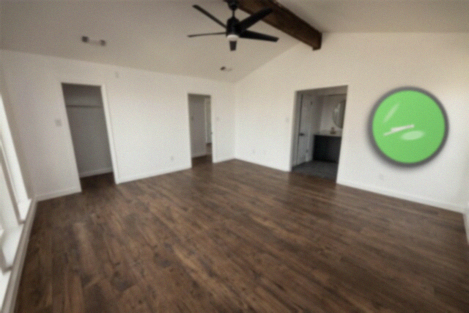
8 h 42 min
